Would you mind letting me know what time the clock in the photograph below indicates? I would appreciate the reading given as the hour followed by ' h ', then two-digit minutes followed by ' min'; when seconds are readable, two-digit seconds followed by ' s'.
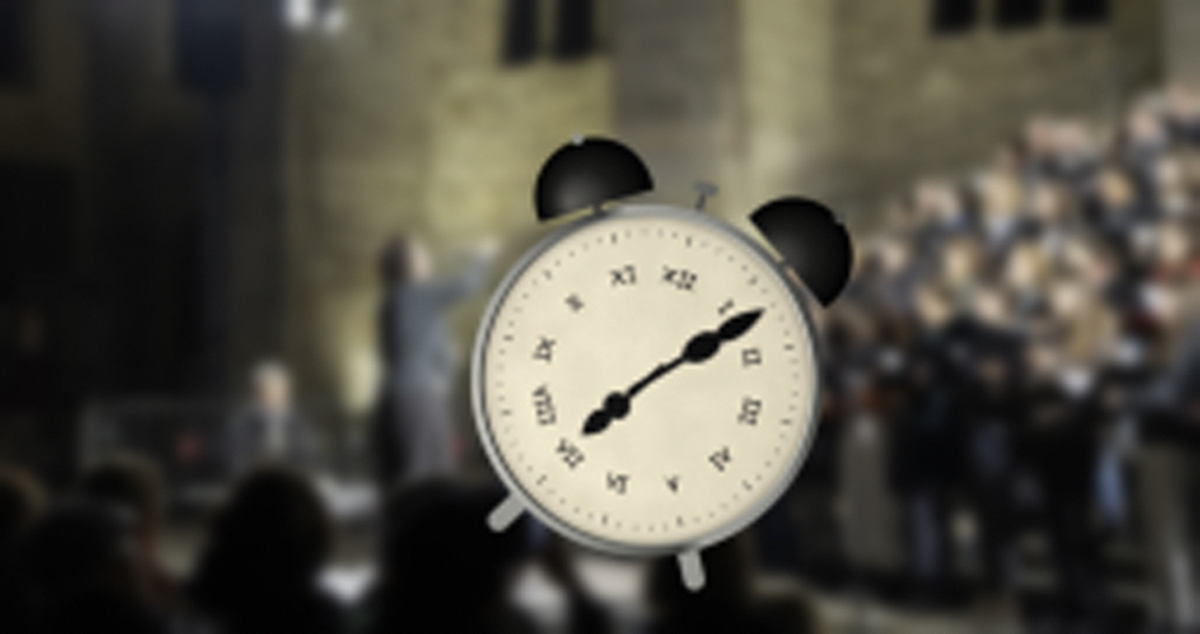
7 h 07 min
